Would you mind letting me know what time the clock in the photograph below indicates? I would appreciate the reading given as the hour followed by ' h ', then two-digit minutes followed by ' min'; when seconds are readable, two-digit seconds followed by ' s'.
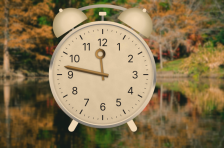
11 h 47 min
